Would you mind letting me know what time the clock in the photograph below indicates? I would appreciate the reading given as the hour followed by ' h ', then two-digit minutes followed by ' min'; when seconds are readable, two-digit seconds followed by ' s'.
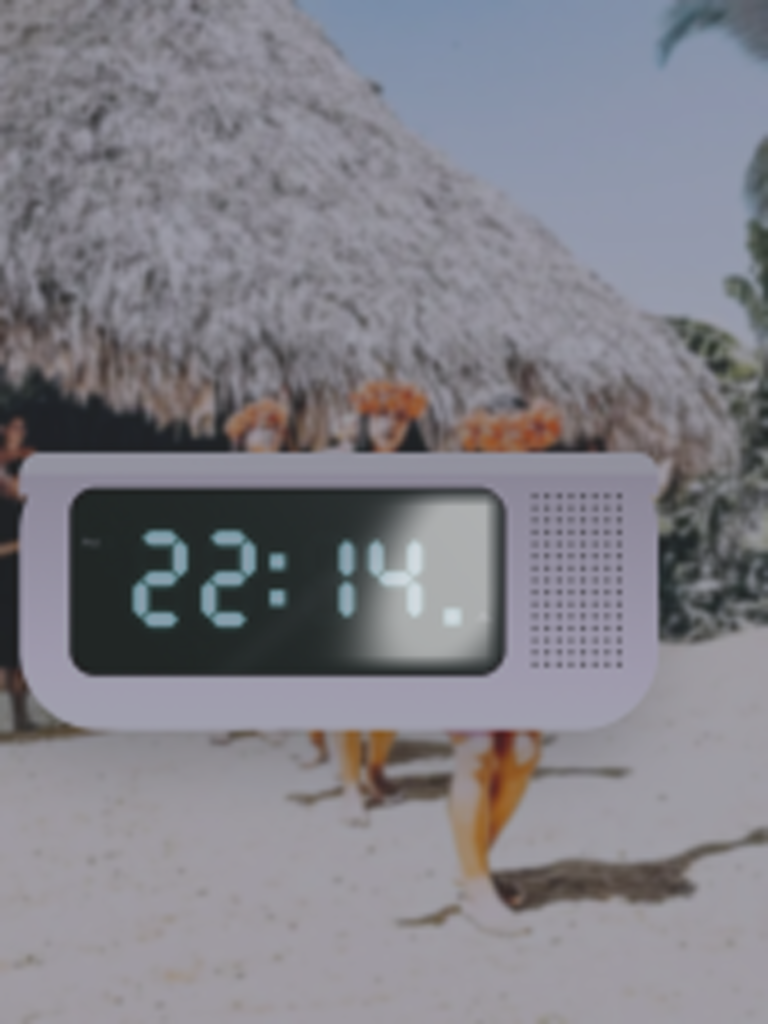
22 h 14 min
